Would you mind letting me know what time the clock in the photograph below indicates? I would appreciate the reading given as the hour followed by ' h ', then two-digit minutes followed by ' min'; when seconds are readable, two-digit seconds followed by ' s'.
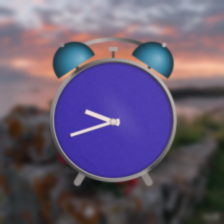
9 h 42 min
